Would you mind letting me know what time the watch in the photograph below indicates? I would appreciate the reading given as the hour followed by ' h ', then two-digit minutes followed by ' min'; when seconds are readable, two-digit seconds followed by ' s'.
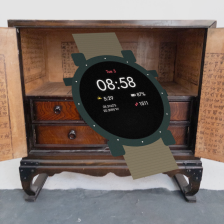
8 h 58 min
